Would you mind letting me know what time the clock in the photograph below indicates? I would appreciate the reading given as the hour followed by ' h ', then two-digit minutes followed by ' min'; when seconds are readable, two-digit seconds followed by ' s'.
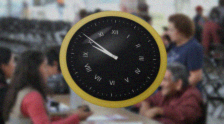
9 h 51 min
